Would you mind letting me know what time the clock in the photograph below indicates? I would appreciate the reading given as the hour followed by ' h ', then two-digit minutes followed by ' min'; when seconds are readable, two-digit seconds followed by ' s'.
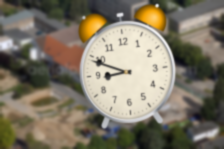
8 h 49 min
